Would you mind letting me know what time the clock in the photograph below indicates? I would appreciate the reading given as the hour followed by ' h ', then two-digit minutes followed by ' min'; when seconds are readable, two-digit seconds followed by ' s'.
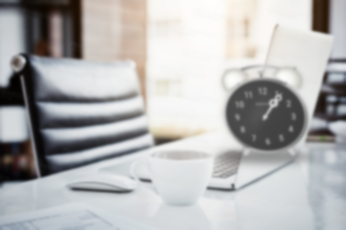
1 h 06 min
